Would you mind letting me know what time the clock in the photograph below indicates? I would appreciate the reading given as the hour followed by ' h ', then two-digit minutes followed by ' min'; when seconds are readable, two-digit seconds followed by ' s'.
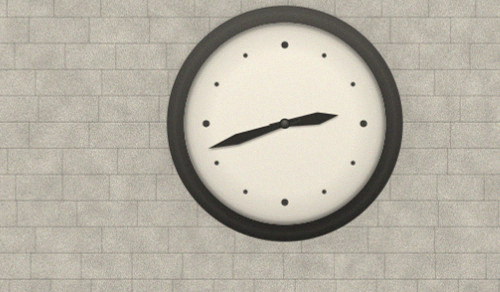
2 h 42 min
